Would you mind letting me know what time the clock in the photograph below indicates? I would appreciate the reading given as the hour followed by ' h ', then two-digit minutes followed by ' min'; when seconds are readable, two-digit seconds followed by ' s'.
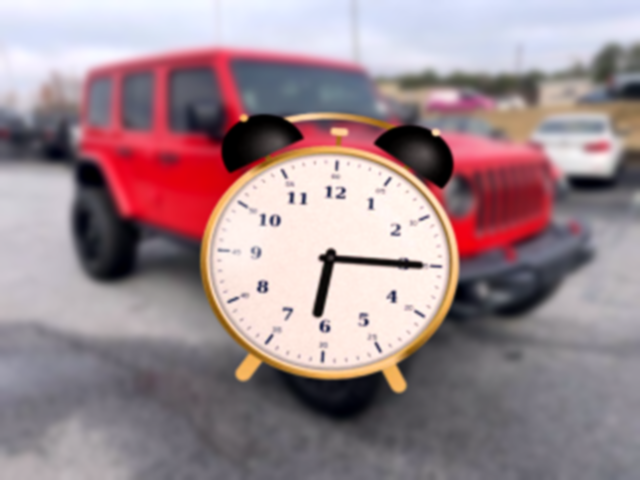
6 h 15 min
